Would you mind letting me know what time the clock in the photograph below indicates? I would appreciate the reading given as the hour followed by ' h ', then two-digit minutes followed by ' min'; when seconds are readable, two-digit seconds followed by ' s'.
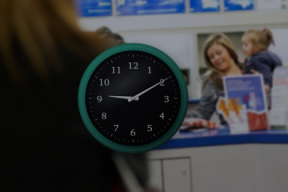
9 h 10 min
